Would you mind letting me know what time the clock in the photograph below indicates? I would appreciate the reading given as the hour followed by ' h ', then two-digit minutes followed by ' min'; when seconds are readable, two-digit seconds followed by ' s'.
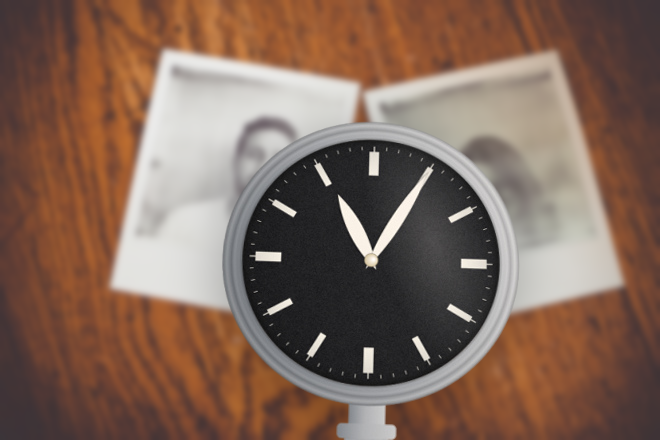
11 h 05 min
